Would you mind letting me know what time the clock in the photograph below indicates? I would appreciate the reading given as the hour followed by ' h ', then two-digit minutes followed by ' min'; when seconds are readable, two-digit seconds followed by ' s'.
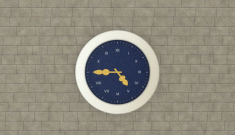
4 h 45 min
